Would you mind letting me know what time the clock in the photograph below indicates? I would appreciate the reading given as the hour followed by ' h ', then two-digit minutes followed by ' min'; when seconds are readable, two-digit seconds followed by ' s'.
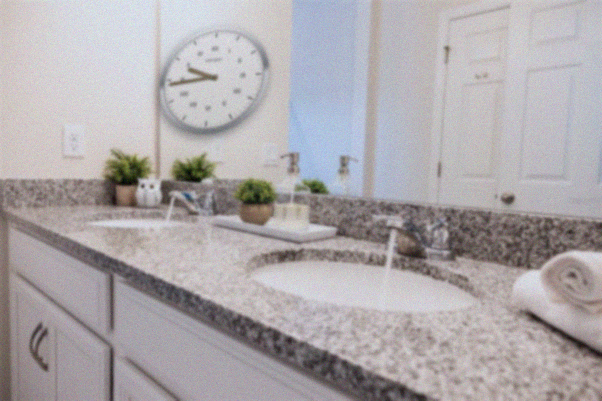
9 h 44 min
